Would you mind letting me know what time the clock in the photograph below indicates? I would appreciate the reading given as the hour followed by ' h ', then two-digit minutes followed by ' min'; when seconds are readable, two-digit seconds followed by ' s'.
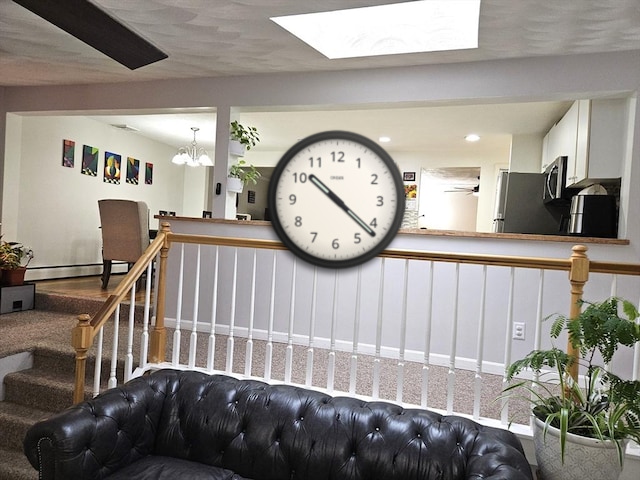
10 h 22 min
